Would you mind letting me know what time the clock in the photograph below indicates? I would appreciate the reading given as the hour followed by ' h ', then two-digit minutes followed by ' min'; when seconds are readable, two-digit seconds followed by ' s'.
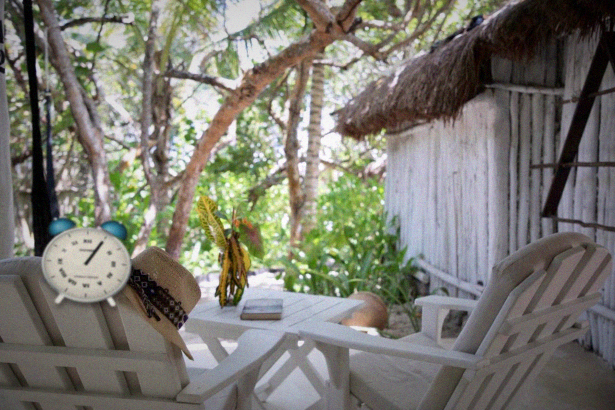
1 h 05 min
